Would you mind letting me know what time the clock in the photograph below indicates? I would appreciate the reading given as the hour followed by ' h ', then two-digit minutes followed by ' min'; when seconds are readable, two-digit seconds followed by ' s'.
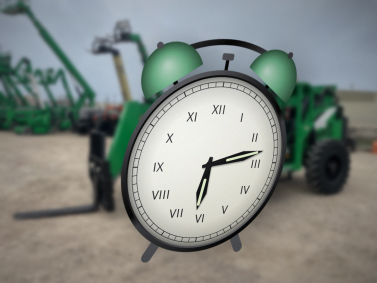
6 h 13 min
